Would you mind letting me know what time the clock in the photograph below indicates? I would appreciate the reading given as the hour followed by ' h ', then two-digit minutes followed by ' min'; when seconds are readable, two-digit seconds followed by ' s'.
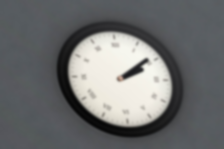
2 h 09 min
